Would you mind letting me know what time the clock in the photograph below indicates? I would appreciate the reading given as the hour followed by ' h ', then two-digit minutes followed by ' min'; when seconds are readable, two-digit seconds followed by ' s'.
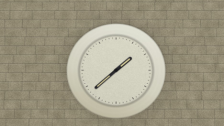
1 h 38 min
